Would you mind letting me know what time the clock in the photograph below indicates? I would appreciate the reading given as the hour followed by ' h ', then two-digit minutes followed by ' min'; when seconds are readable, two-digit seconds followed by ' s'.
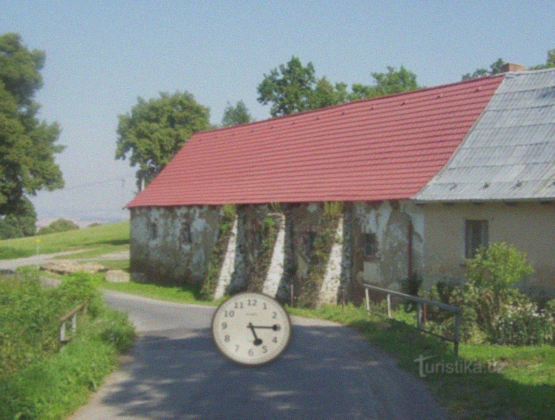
5 h 15 min
